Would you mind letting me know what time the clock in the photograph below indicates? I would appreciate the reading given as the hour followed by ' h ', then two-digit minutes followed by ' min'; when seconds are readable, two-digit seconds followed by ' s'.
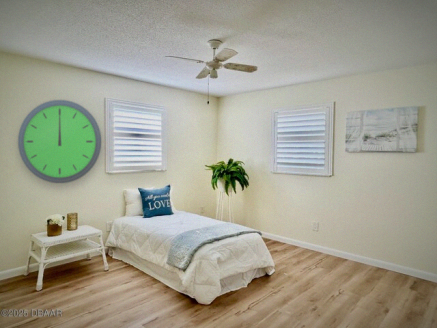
12 h 00 min
